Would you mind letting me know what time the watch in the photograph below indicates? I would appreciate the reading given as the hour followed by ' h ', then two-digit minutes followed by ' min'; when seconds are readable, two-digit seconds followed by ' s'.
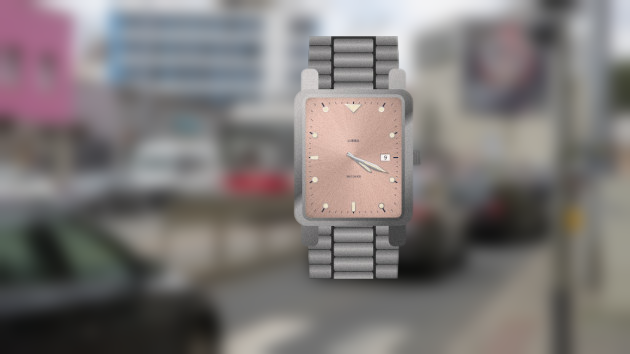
4 h 19 min
